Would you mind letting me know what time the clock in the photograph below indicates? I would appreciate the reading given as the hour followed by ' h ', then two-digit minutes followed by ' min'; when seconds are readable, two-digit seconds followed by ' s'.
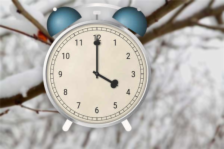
4 h 00 min
